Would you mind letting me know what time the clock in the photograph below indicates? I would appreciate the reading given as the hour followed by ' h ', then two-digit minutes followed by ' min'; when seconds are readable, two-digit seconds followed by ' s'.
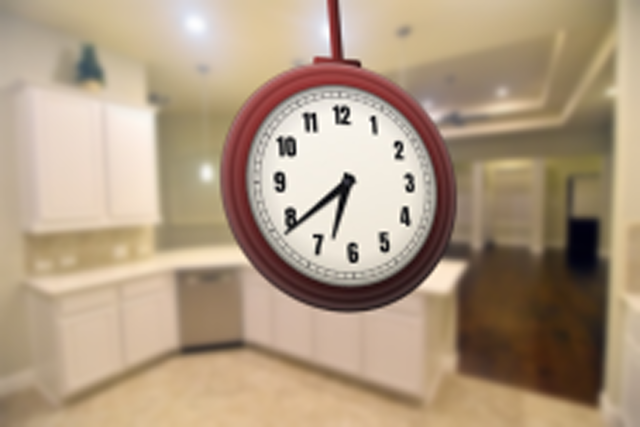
6 h 39 min
